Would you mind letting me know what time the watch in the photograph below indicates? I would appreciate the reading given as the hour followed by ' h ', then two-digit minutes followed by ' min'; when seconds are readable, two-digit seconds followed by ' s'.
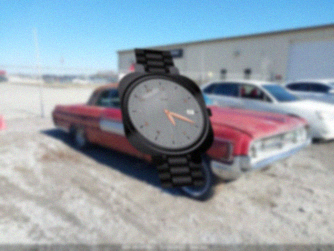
5 h 19 min
